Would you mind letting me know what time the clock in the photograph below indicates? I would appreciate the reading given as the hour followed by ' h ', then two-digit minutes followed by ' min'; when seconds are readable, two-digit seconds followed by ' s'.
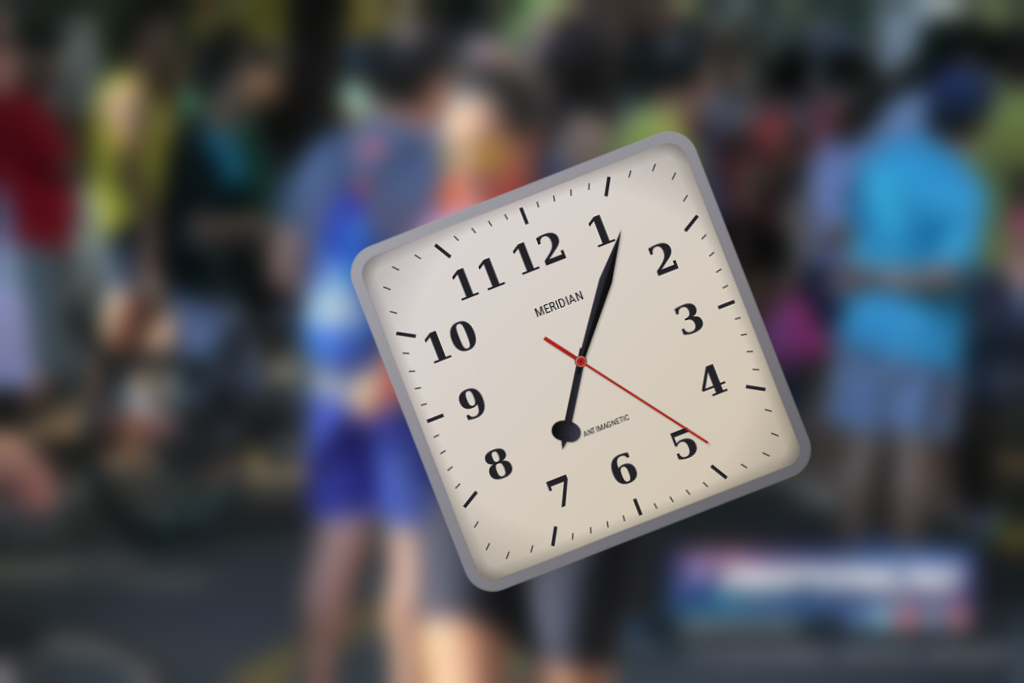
7 h 06 min 24 s
